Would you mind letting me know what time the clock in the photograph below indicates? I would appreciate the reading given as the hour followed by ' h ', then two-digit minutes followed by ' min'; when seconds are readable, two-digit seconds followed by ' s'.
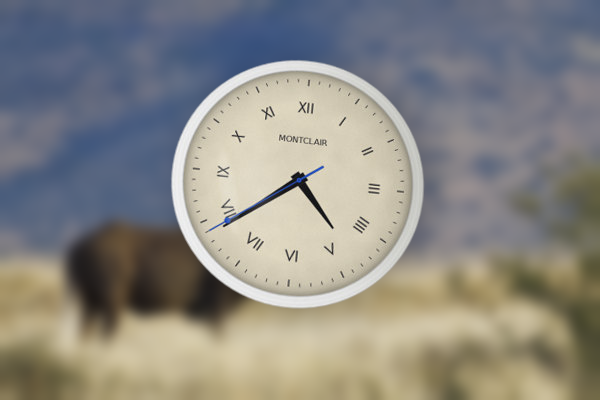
4 h 38 min 39 s
